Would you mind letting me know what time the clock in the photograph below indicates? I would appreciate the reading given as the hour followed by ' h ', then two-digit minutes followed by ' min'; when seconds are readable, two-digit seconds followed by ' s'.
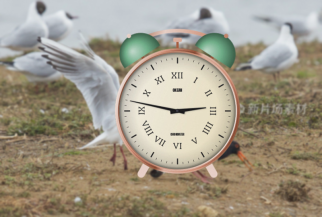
2 h 47 min
